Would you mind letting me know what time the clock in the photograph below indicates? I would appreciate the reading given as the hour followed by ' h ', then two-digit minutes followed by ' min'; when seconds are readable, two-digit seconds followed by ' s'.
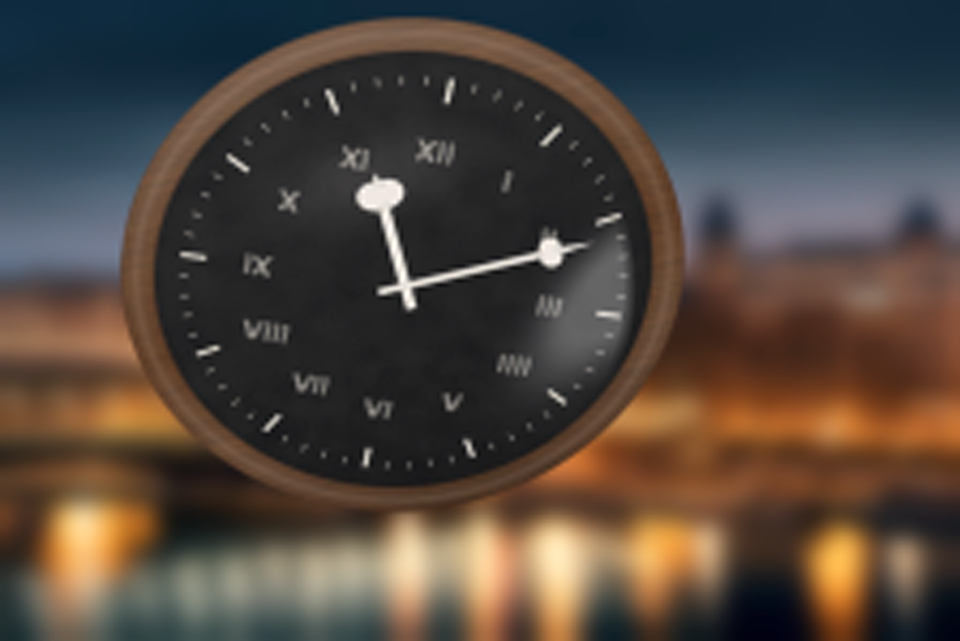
11 h 11 min
